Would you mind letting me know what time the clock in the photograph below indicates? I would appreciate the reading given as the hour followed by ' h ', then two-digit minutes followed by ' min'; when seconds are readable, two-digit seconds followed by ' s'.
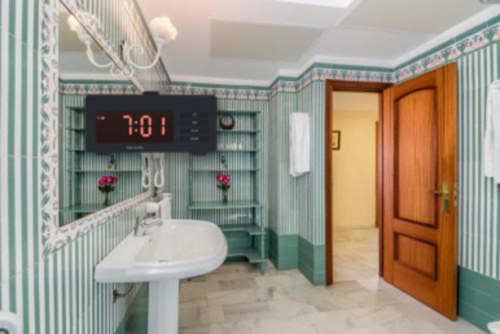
7 h 01 min
